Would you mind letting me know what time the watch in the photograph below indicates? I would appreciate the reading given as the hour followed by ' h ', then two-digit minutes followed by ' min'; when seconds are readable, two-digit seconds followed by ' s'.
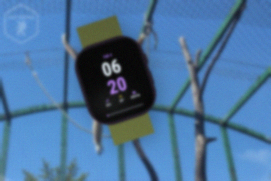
6 h 20 min
